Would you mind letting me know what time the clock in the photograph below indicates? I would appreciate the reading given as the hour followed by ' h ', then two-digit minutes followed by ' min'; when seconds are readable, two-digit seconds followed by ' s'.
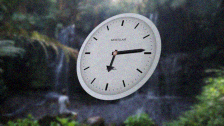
6 h 14 min
